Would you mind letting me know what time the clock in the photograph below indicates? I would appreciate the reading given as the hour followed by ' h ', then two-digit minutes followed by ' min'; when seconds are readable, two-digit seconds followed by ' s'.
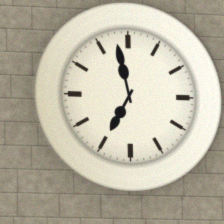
6 h 58 min
